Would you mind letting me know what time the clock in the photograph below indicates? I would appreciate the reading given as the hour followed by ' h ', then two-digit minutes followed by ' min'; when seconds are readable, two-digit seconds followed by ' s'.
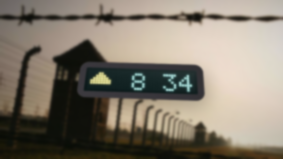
8 h 34 min
